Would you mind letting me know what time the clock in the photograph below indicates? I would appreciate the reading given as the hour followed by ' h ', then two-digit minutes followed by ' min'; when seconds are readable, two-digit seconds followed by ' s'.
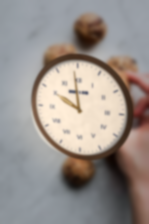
9 h 59 min
